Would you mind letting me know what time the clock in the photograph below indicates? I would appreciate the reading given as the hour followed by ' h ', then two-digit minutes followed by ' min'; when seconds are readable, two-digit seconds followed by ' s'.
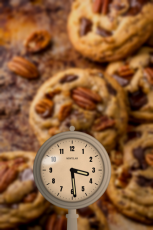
3 h 29 min
